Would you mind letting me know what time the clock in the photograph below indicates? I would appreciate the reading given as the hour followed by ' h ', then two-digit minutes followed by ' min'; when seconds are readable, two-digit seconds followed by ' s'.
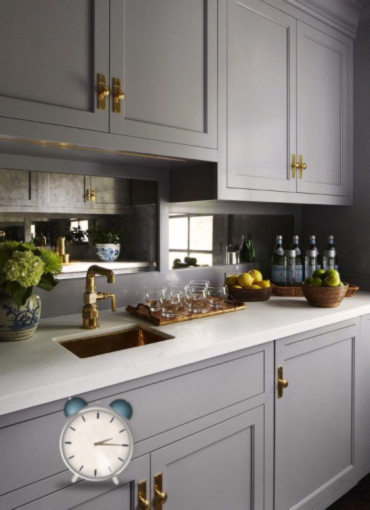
2 h 15 min
